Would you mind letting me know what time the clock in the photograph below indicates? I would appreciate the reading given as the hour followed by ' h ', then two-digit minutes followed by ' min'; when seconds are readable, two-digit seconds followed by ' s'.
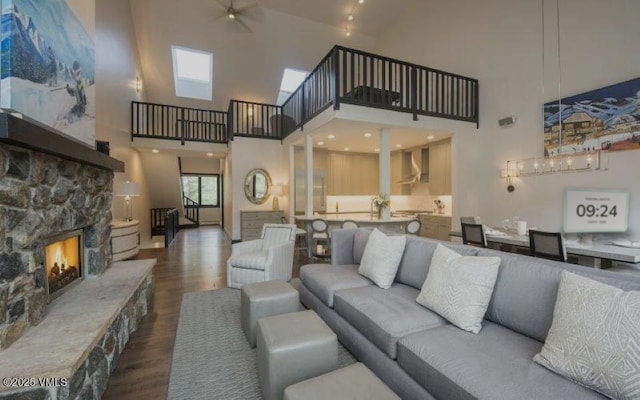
9 h 24 min
